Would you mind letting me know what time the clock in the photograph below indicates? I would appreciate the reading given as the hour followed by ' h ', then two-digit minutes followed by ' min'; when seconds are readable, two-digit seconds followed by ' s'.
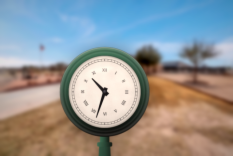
10 h 33 min
